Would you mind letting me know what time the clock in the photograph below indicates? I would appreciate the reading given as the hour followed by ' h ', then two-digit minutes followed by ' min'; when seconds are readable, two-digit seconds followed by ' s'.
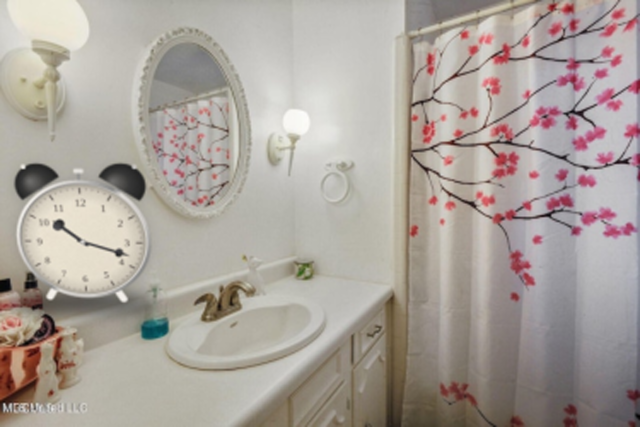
10 h 18 min
